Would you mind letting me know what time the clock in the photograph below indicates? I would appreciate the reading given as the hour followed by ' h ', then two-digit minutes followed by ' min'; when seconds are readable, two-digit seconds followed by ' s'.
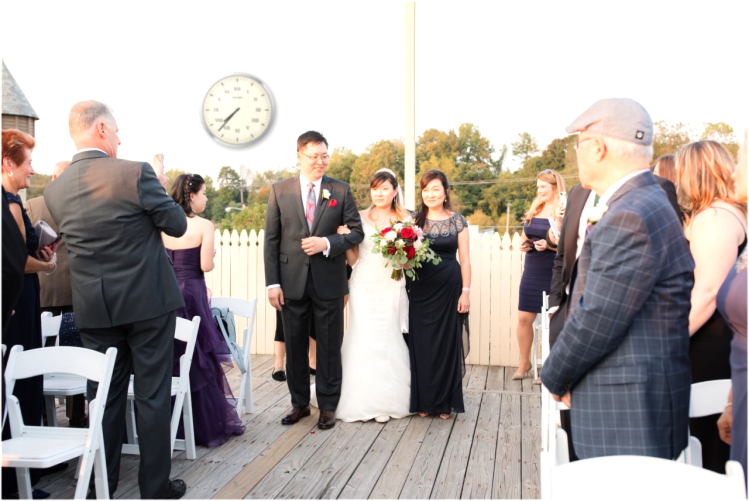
7 h 37 min
